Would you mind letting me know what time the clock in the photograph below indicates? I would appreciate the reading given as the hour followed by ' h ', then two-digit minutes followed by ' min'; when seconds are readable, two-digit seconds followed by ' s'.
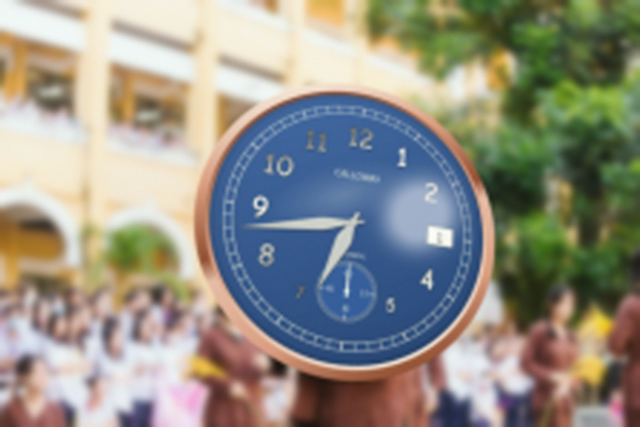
6 h 43 min
